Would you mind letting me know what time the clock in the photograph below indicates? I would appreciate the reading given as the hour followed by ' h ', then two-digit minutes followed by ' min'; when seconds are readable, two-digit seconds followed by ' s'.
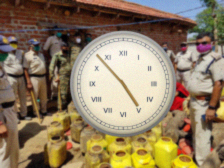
4 h 53 min
